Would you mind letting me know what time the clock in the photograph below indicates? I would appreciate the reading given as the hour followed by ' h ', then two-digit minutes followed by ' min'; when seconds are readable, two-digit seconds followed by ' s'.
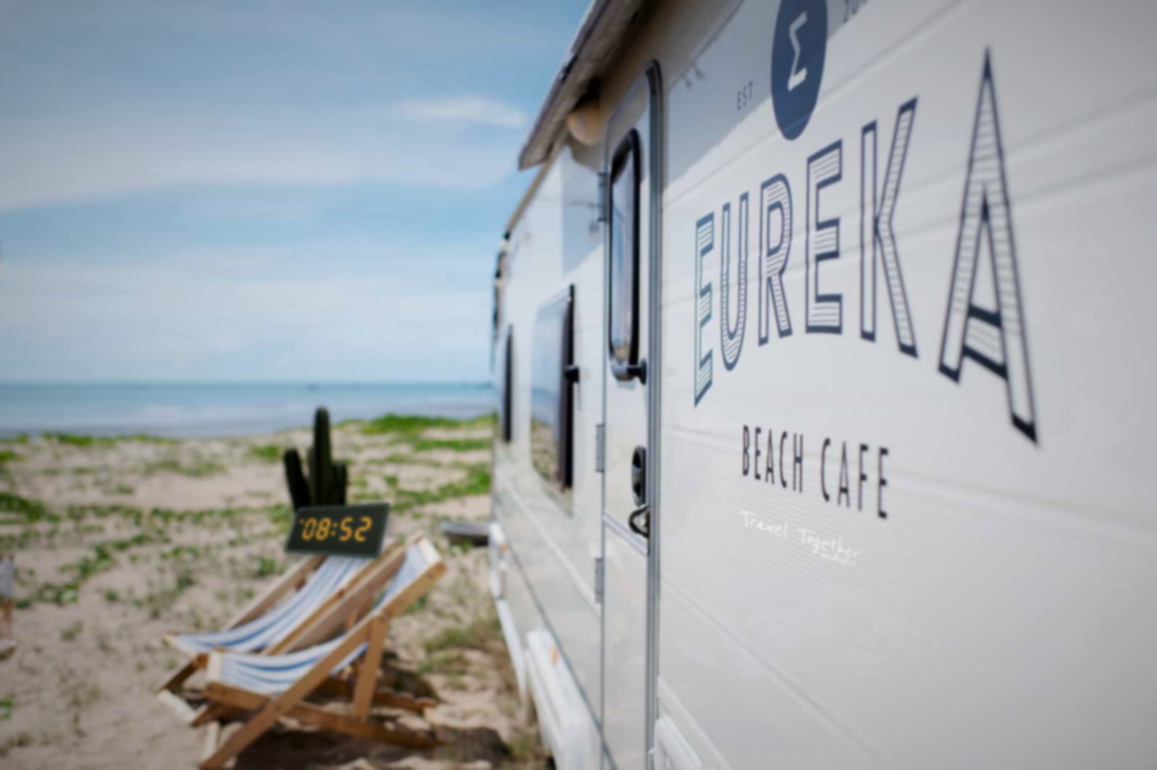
8 h 52 min
